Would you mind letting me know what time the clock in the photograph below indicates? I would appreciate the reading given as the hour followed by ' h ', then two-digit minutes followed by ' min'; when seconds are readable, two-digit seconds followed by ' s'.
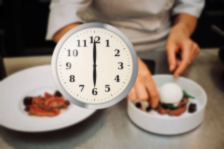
6 h 00 min
